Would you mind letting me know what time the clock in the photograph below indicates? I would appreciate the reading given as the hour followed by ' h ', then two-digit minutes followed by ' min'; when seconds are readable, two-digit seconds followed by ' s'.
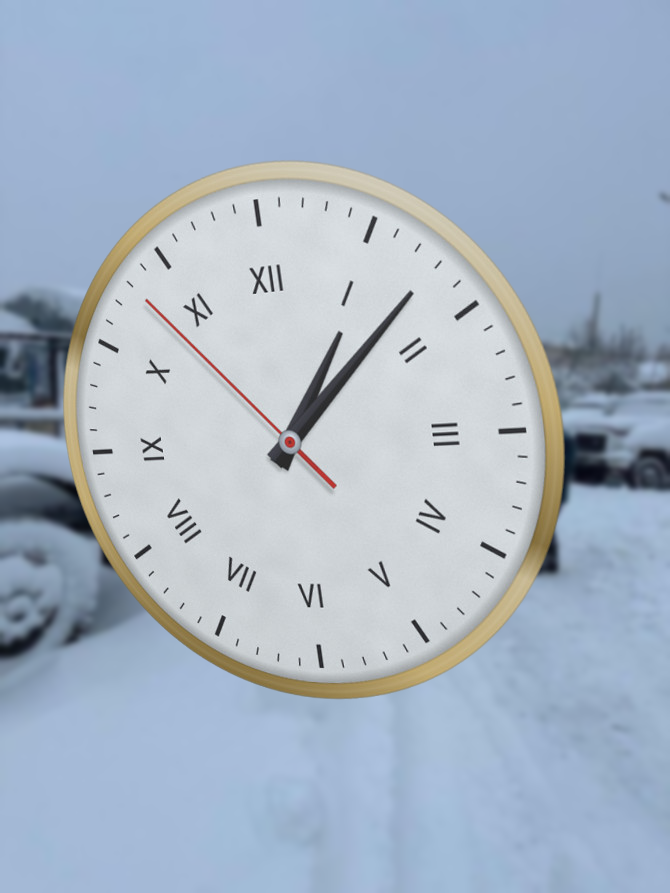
1 h 07 min 53 s
